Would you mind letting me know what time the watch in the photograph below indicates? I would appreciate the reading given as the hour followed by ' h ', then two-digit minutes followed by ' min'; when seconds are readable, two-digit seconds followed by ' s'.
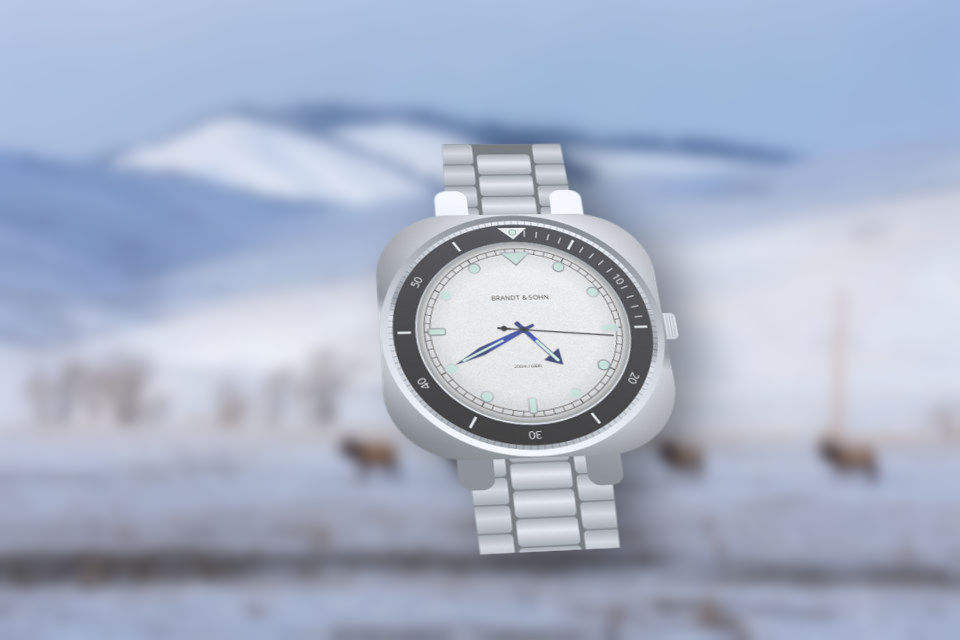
4 h 40 min 16 s
